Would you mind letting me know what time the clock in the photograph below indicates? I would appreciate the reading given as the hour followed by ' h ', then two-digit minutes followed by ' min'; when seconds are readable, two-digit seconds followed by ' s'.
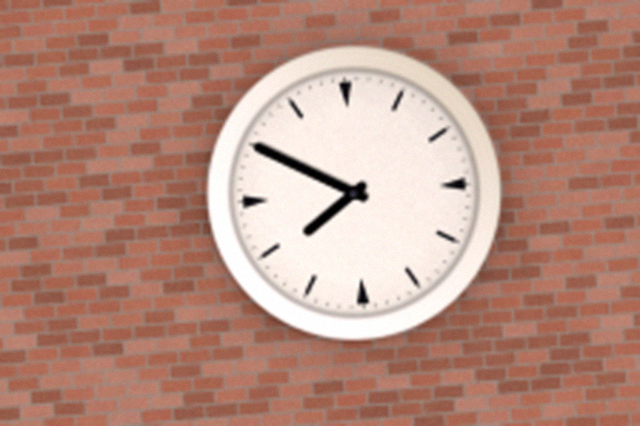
7 h 50 min
